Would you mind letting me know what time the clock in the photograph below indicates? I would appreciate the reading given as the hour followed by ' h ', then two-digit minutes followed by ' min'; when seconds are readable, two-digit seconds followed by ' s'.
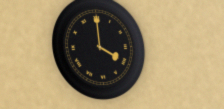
4 h 00 min
